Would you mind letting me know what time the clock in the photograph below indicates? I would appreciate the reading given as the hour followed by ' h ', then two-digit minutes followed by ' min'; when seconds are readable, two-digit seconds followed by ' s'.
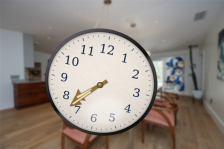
7 h 37 min
